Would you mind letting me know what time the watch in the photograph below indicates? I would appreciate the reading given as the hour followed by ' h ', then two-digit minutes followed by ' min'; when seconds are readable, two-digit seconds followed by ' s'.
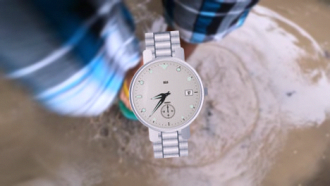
8 h 37 min
